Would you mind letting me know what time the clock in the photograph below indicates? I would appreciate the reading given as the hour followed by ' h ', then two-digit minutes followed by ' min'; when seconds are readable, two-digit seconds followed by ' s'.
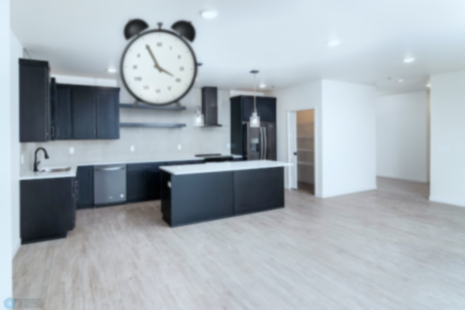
3 h 55 min
